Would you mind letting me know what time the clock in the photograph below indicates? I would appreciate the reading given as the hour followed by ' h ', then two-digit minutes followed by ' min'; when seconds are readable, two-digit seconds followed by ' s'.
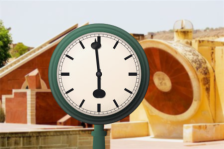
5 h 59 min
